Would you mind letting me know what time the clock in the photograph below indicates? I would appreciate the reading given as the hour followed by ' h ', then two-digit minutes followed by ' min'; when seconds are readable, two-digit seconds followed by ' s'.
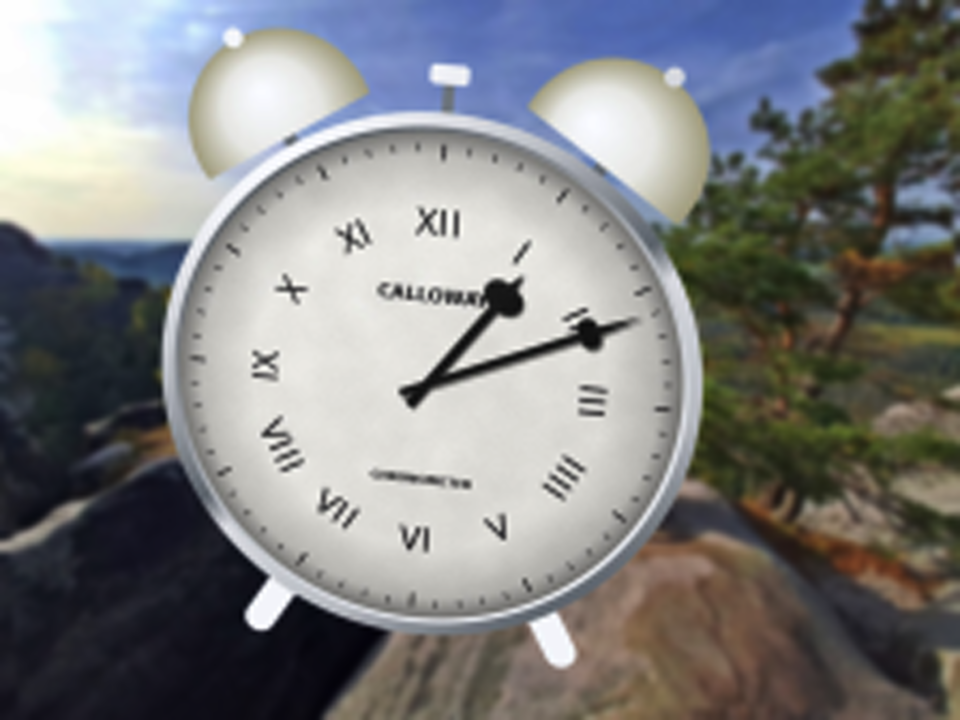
1 h 11 min
